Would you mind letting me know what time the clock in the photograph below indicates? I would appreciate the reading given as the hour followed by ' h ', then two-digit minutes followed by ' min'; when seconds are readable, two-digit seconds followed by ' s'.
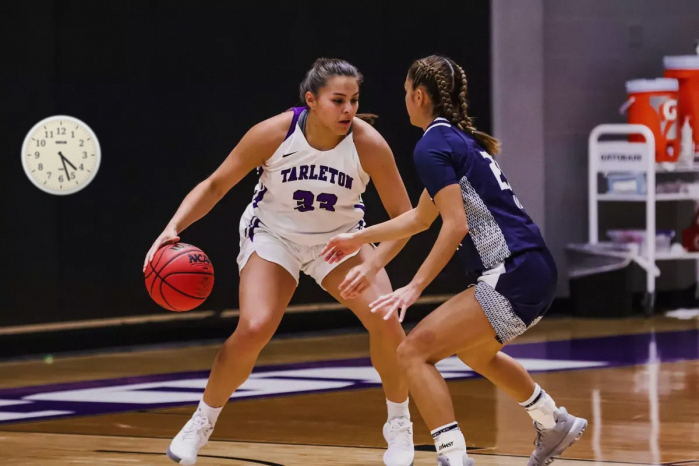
4 h 27 min
